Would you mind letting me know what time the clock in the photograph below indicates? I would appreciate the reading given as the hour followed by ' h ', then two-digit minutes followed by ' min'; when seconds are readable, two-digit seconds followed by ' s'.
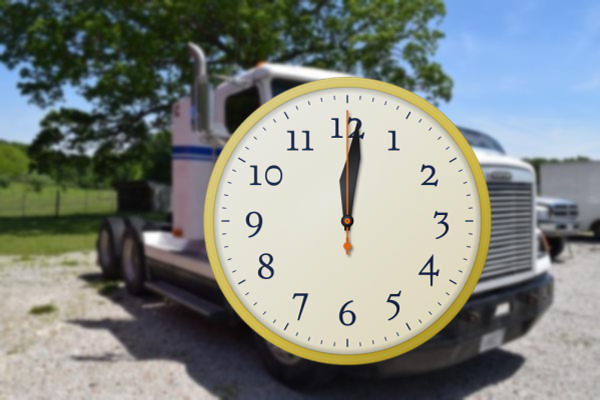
12 h 01 min 00 s
